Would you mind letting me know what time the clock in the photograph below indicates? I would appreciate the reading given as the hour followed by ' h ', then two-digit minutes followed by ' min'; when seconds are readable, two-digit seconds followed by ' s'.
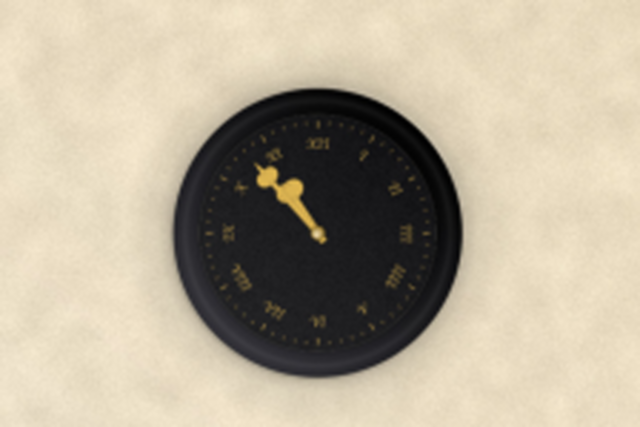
10 h 53 min
